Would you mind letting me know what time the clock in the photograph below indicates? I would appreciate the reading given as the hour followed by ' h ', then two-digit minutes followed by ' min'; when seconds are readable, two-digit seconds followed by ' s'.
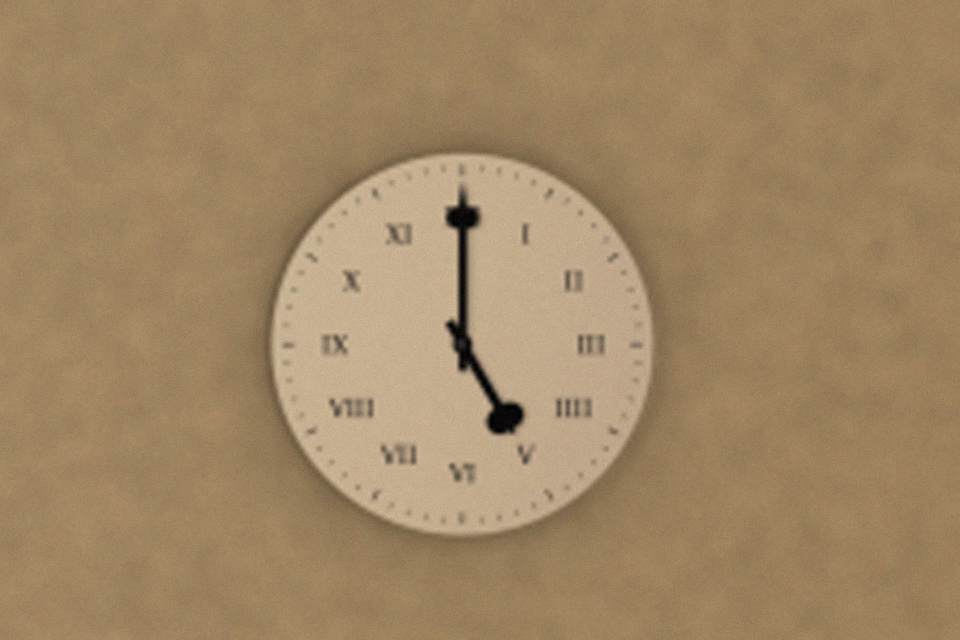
5 h 00 min
